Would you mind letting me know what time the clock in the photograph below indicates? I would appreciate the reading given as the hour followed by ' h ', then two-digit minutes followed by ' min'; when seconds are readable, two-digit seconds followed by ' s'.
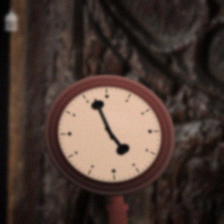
4 h 57 min
